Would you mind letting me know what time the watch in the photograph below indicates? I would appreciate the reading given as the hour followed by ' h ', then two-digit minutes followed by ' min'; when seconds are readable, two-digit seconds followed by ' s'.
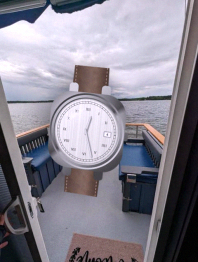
12 h 27 min
